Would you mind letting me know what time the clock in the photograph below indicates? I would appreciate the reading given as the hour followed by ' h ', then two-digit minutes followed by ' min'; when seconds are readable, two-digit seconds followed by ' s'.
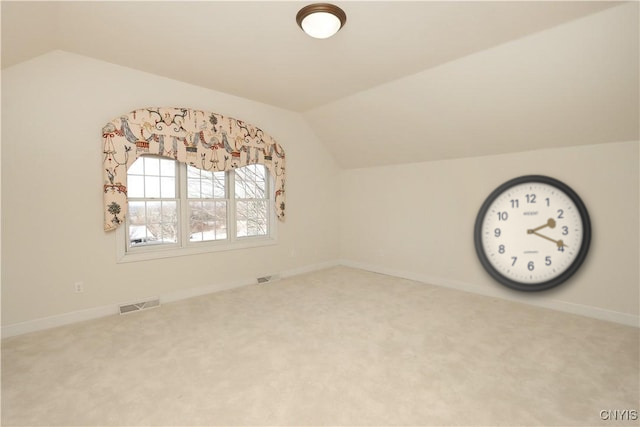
2 h 19 min
